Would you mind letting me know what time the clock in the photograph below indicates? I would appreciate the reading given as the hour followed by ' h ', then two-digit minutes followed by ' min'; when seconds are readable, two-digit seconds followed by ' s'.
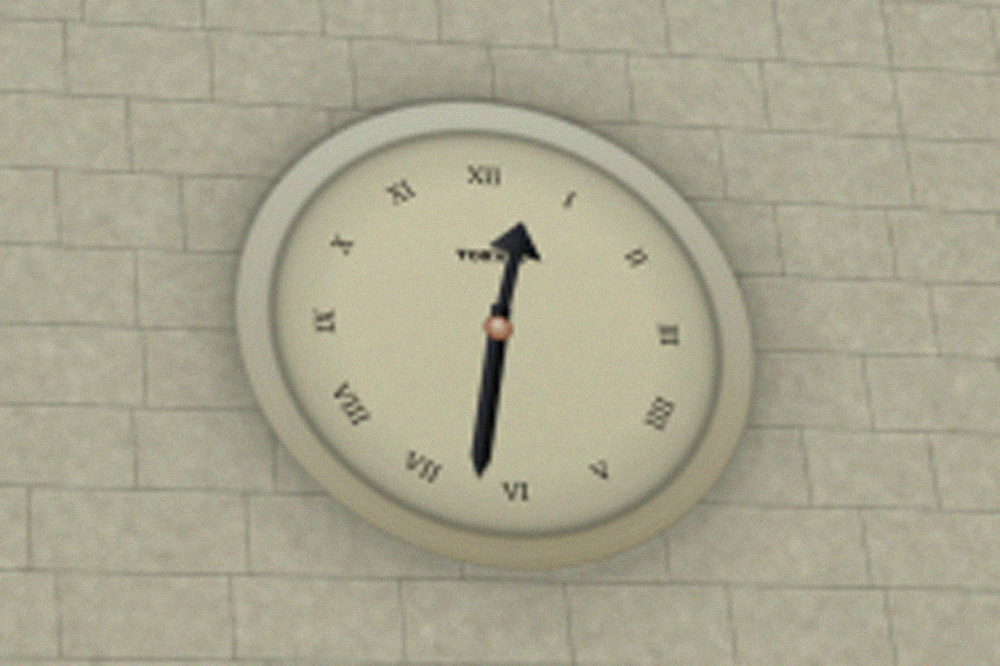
12 h 32 min
